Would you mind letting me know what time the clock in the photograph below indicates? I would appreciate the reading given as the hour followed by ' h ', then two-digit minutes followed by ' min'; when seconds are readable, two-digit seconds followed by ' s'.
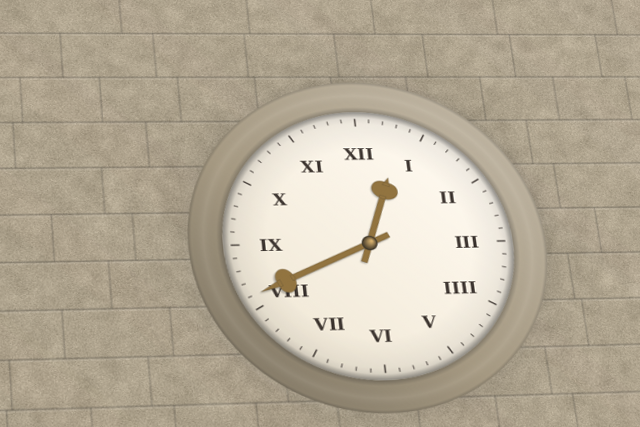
12 h 41 min
